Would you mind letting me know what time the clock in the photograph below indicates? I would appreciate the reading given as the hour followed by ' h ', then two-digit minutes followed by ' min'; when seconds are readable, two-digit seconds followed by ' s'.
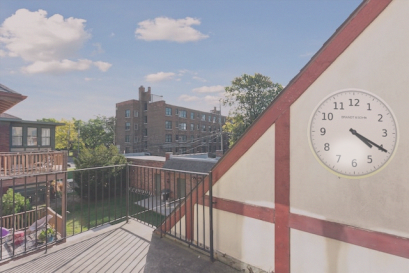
4 h 20 min
